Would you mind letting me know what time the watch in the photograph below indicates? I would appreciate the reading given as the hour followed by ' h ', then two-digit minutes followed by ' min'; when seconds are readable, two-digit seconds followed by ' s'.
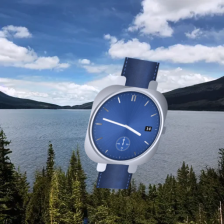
3 h 47 min
